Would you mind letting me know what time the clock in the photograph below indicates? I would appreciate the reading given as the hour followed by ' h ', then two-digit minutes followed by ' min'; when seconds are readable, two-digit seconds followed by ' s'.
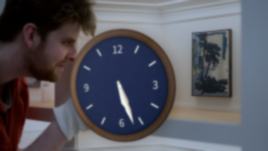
5 h 27 min
